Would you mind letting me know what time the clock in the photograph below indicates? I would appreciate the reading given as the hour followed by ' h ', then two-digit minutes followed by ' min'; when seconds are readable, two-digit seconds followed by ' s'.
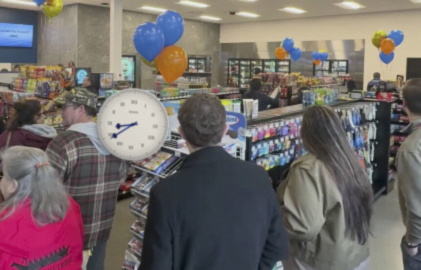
8 h 39 min
